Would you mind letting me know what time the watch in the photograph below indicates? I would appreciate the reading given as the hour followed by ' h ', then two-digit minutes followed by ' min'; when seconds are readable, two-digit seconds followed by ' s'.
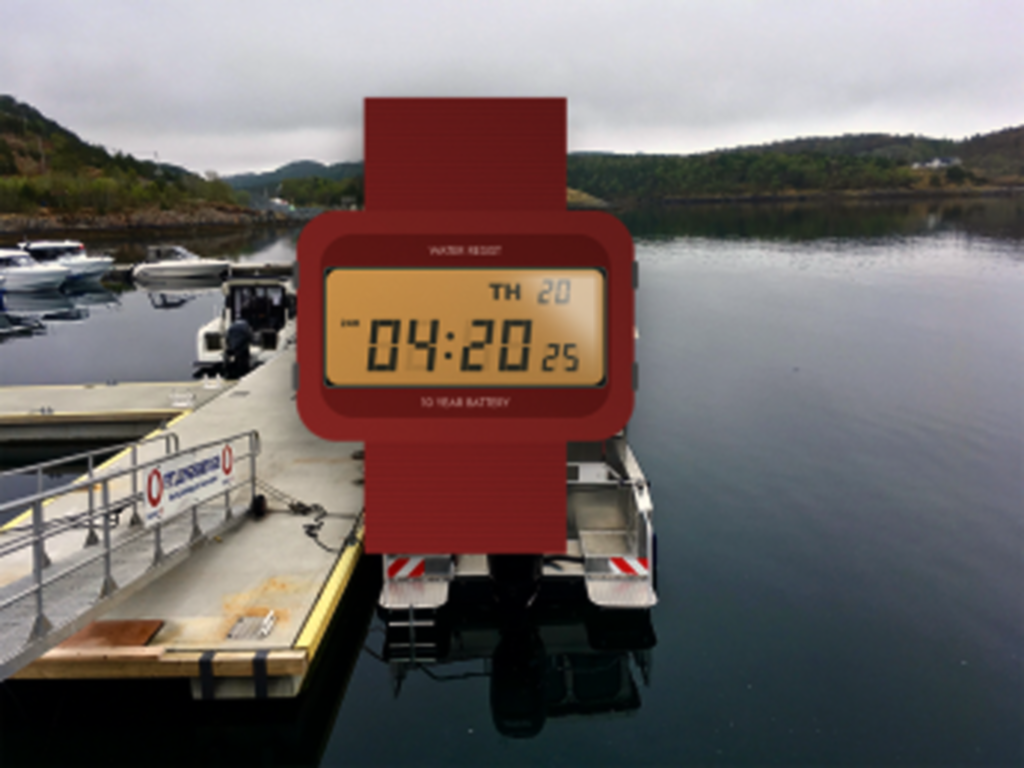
4 h 20 min 25 s
